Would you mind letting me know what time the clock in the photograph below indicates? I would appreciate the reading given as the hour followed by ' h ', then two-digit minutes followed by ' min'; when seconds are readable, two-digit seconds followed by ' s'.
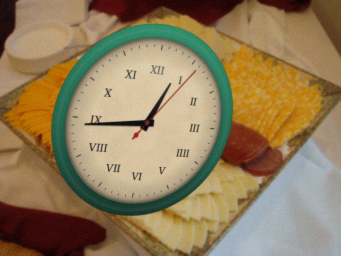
12 h 44 min 06 s
